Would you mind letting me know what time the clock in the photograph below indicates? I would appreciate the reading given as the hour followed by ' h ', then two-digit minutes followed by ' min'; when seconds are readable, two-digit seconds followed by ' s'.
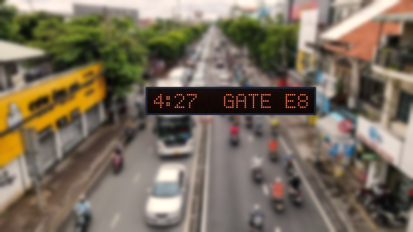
4 h 27 min
